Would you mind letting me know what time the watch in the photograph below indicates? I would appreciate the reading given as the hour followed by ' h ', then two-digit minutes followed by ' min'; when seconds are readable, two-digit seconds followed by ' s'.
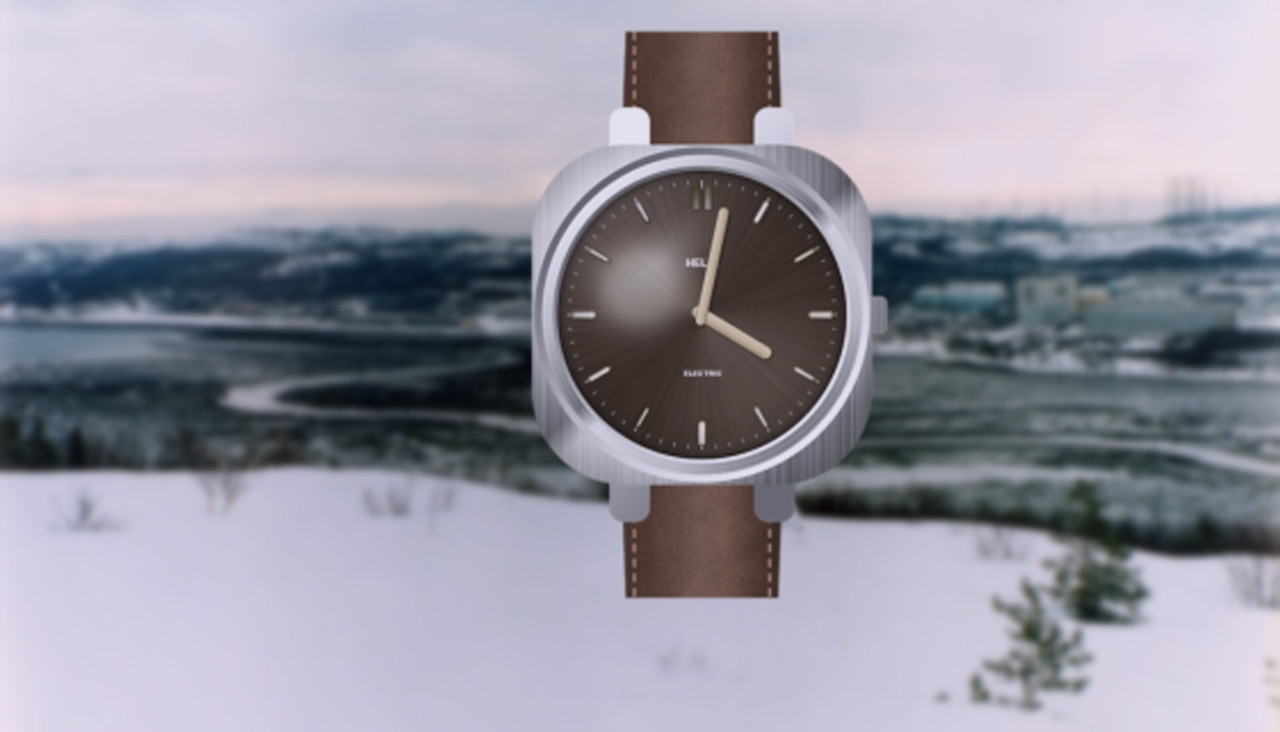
4 h 02 min
